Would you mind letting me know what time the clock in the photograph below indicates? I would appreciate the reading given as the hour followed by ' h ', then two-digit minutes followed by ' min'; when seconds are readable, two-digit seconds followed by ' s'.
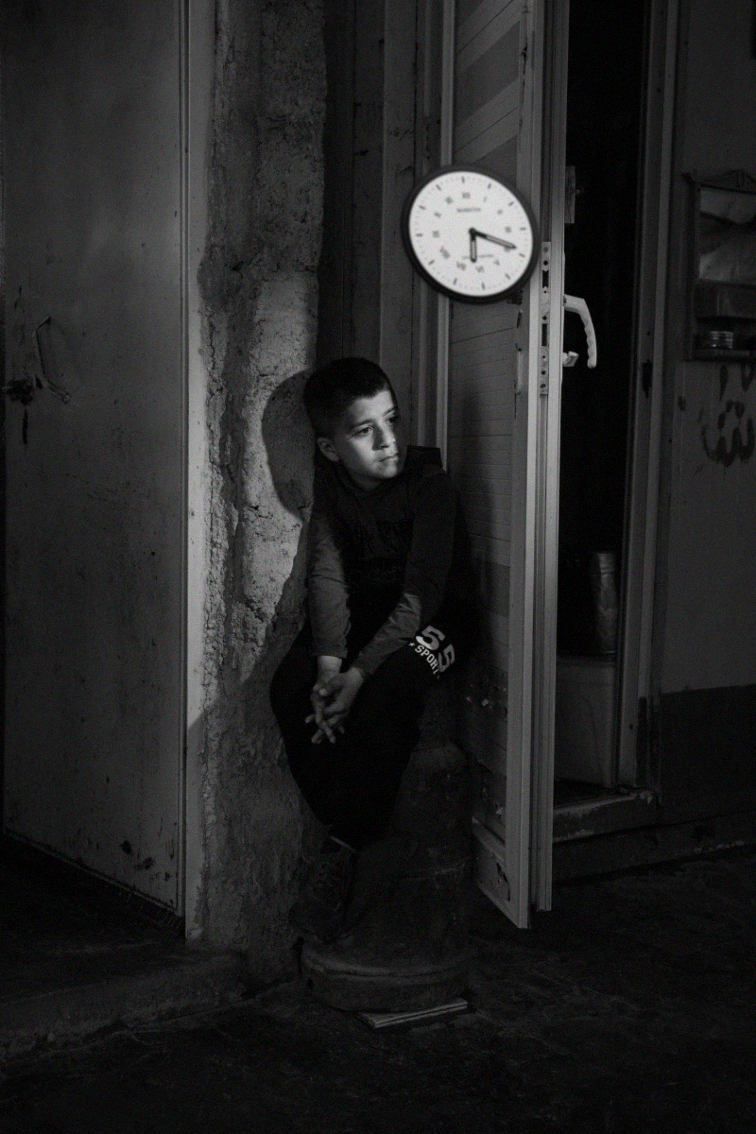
6 h 19 min
